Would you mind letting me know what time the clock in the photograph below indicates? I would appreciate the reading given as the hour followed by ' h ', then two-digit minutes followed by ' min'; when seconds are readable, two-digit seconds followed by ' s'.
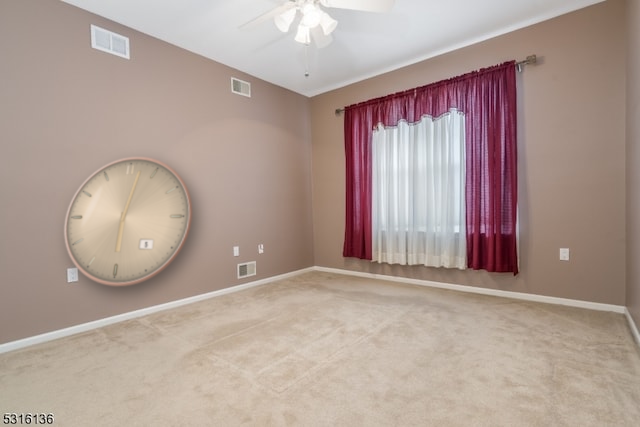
6 h 02 min
